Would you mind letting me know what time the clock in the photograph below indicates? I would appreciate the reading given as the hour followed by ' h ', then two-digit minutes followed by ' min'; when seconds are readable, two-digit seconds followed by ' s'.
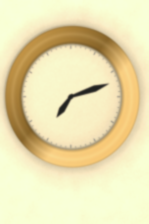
7 h 12 min
